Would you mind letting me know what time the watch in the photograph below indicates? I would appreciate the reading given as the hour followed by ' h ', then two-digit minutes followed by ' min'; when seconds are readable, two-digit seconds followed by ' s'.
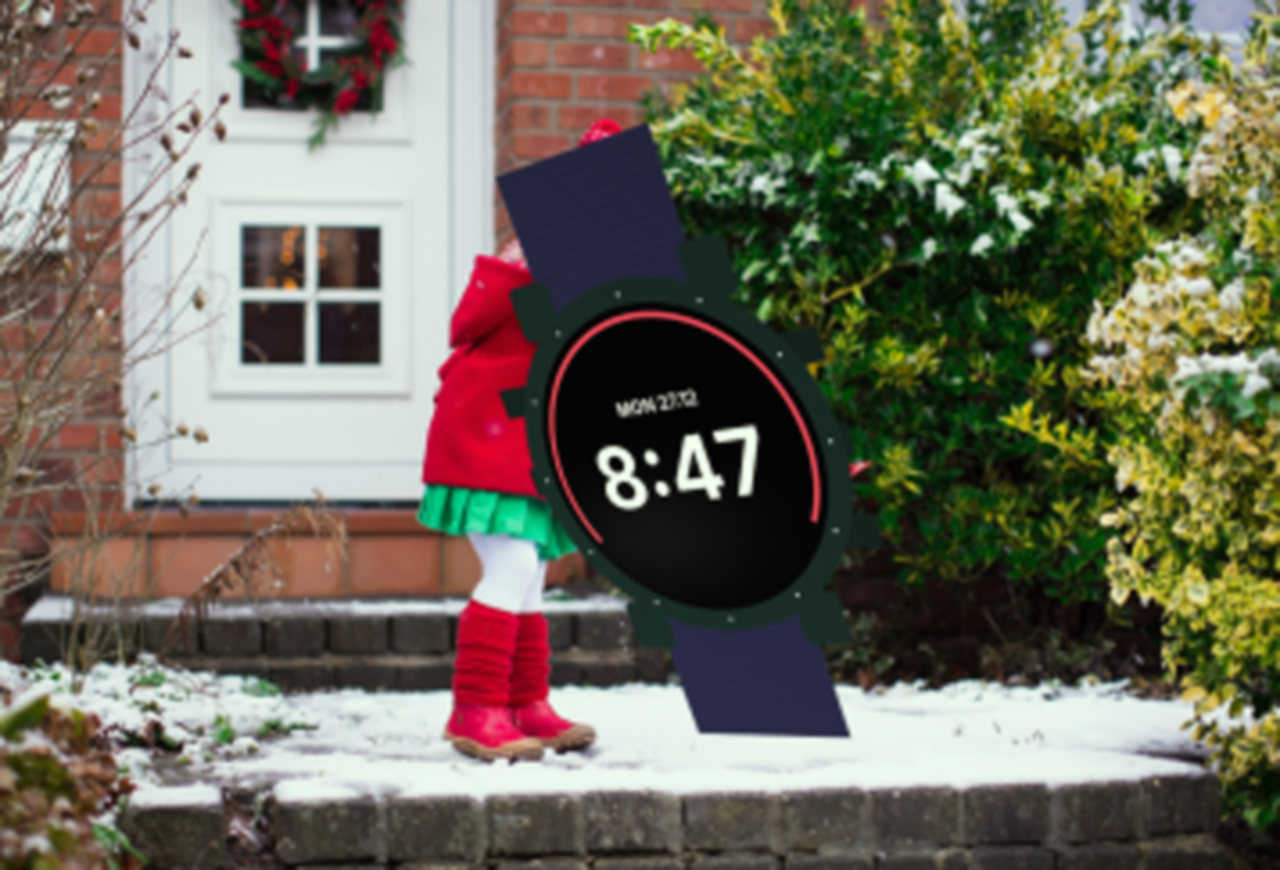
8 h 47 min
